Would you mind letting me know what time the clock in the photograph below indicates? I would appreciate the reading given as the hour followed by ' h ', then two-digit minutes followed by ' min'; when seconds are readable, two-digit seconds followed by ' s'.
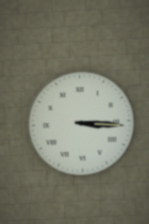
3 h 16 min
